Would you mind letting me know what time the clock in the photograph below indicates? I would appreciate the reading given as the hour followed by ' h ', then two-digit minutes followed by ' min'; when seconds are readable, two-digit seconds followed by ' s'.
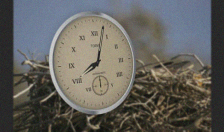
8 h 03 min
